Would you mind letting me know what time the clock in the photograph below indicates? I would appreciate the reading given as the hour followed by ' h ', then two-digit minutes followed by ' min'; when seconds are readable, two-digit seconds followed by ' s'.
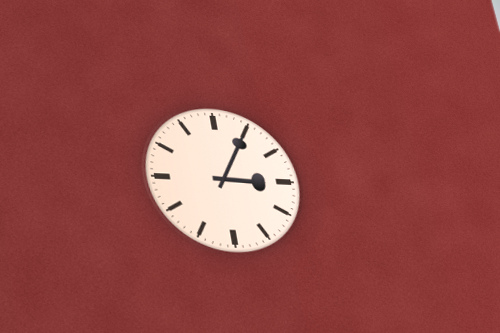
3 h 05 min
